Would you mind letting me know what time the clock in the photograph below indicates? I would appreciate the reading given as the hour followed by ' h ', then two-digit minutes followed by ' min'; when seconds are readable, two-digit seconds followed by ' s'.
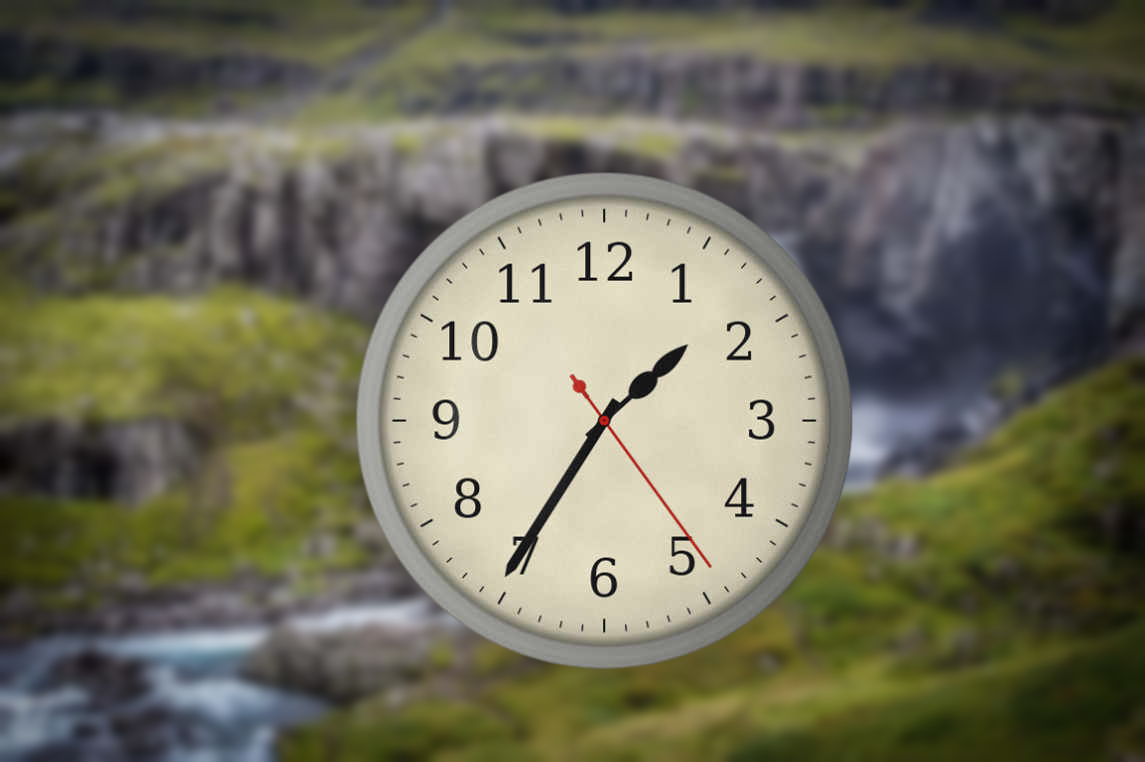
1 h 35 min 24 s
